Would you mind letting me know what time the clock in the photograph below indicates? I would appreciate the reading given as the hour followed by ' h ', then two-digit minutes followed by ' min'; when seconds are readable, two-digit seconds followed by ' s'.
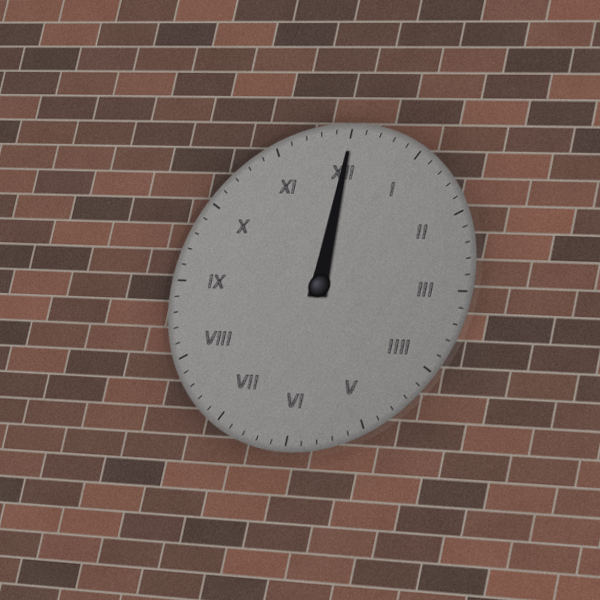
12 h 00 min
